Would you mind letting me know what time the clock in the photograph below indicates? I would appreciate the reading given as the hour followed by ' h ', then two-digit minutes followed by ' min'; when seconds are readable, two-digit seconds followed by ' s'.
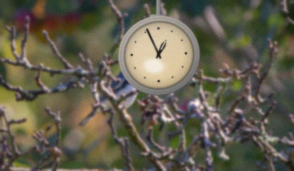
12 h 56 min
